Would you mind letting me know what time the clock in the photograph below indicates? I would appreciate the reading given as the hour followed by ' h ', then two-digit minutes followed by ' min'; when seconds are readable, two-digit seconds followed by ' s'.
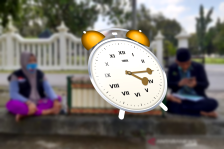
4 h 15 min
